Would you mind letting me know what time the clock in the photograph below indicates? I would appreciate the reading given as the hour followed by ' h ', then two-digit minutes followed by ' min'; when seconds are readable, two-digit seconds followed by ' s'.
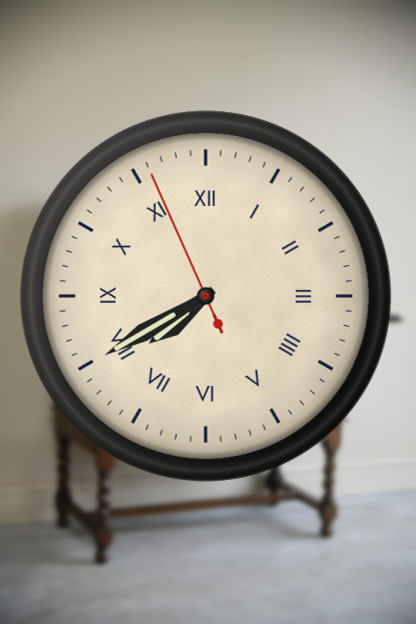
7 h 39 min 56 s
